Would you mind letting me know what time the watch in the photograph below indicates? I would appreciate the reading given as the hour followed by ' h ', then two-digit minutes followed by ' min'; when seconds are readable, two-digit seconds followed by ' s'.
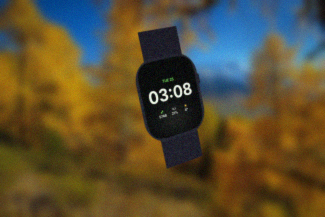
3 h 08 min
